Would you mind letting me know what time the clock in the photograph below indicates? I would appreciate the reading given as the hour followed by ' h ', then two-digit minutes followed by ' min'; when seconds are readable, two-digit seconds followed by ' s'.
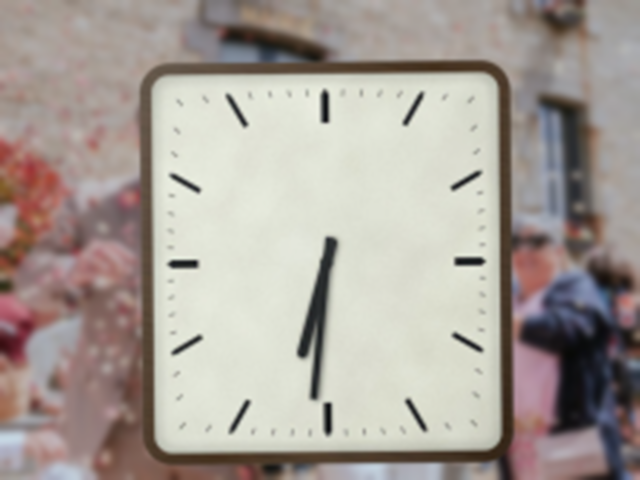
6 h 31 min
